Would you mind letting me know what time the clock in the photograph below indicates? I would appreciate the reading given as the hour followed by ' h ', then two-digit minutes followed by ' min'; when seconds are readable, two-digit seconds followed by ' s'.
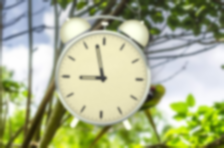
8 h 58 min
